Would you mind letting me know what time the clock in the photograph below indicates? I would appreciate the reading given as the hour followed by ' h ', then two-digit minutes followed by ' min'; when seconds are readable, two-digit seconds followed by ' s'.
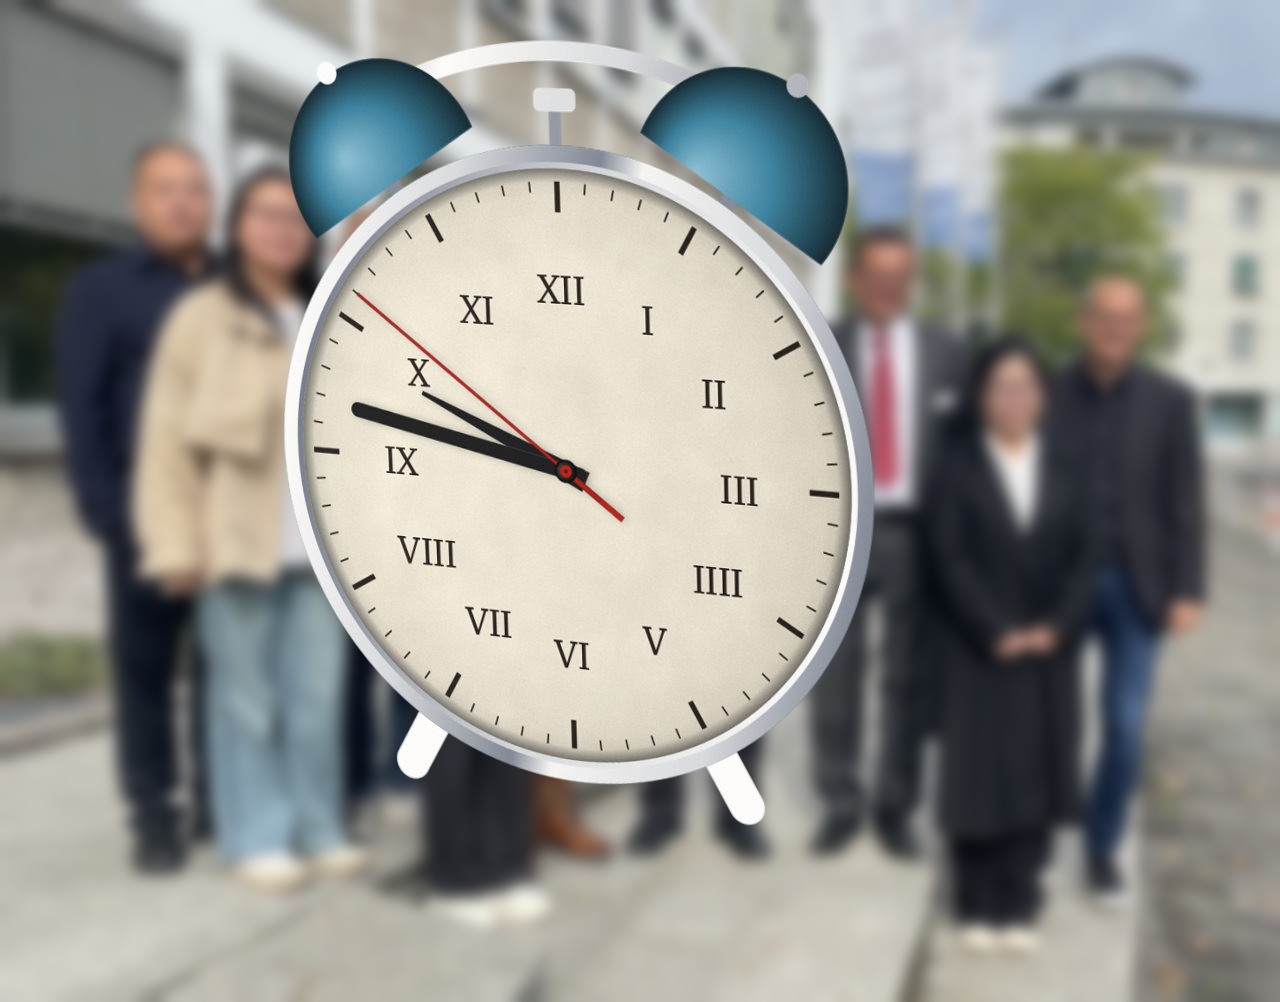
9 h 46 min 51 s
